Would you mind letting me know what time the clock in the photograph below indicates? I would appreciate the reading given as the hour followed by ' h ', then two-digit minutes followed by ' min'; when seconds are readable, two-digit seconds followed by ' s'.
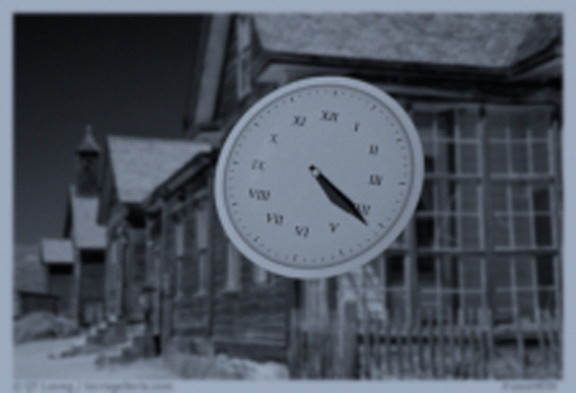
4 h 21 min
